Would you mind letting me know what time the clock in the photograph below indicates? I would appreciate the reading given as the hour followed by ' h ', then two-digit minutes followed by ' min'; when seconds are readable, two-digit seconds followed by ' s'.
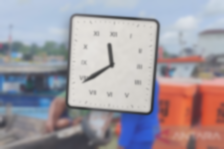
11 h 39 min
